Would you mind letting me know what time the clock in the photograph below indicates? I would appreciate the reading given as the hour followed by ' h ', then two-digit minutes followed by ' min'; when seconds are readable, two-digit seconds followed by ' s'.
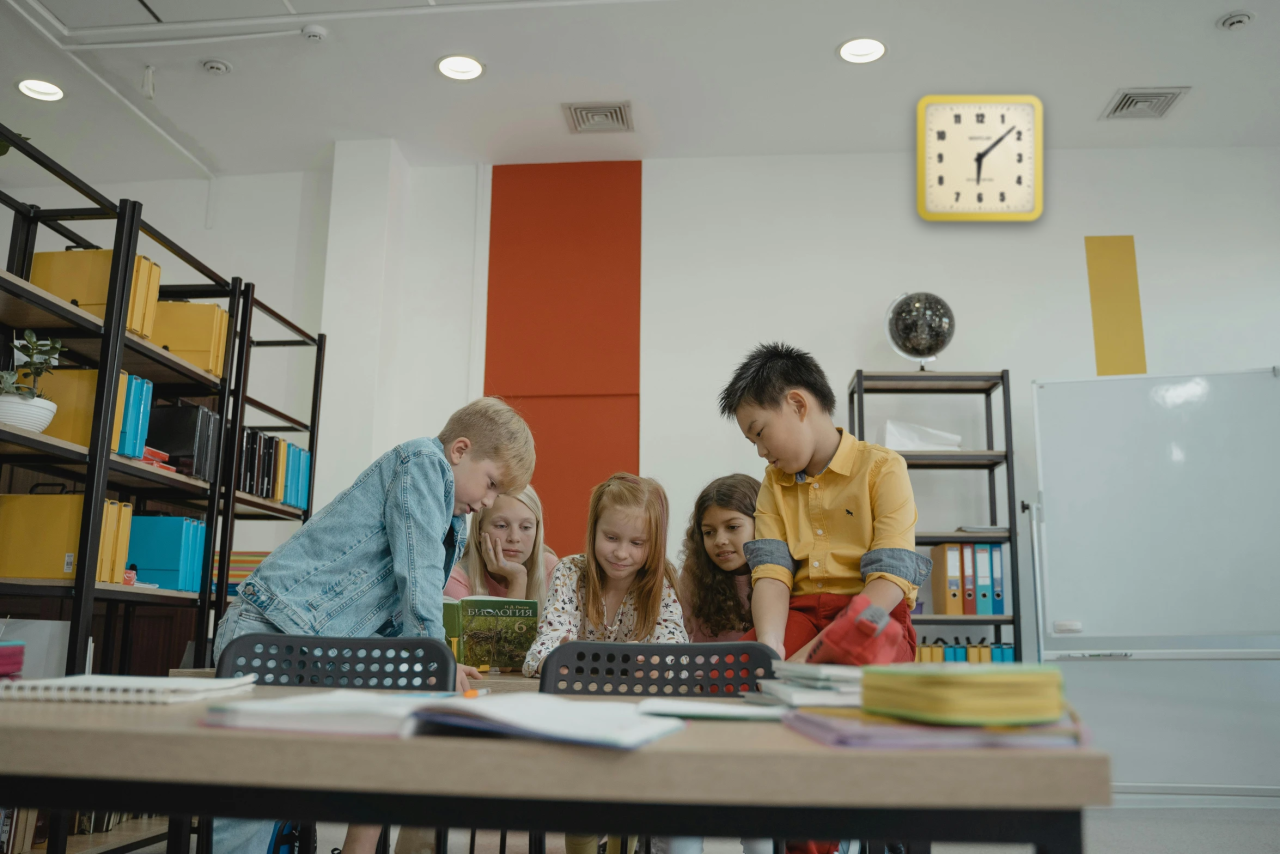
6 h 08 min
